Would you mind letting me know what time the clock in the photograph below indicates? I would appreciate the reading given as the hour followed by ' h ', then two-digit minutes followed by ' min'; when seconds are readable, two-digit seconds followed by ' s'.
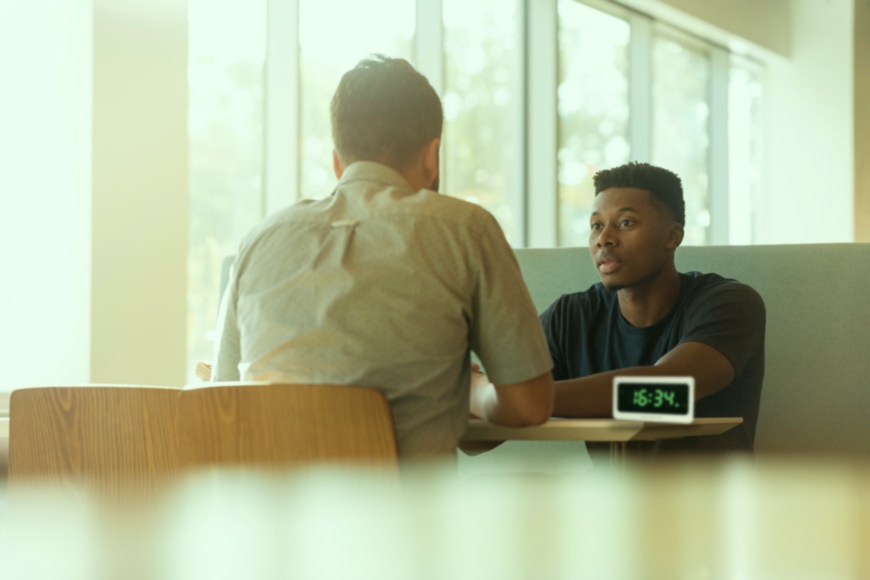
16 h 34 min
